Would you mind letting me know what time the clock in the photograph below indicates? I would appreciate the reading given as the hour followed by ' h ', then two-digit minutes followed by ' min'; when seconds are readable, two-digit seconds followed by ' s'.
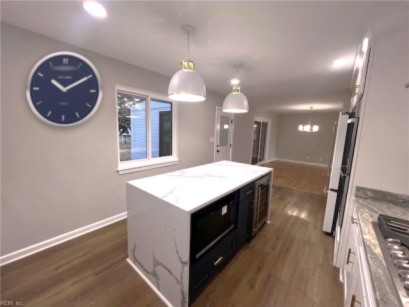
10 h 10 min
